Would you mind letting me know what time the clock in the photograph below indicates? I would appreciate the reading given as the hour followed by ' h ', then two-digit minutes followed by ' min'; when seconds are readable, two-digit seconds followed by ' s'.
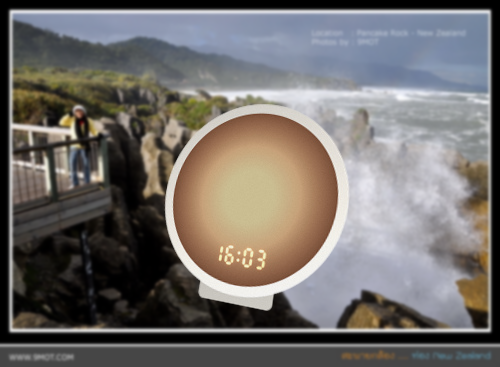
16 h 03 min
